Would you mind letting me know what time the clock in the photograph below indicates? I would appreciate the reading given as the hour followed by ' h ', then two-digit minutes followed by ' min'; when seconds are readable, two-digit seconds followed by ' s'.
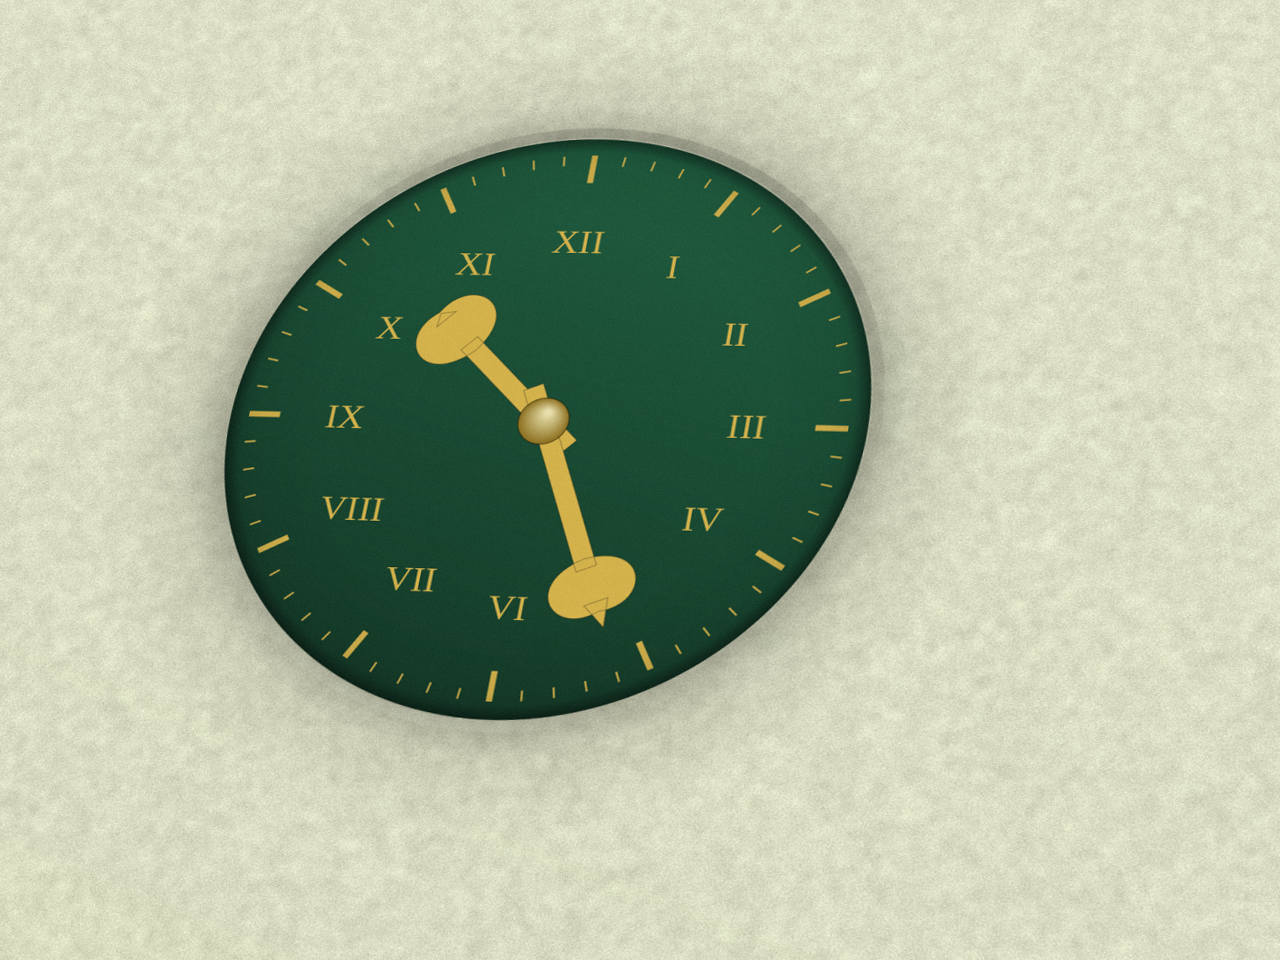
10 h 26 min
